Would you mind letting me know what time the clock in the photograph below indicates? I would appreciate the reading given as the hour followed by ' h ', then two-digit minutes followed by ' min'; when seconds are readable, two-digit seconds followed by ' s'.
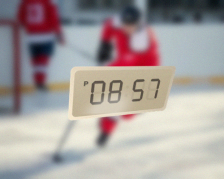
8 h 57 min
